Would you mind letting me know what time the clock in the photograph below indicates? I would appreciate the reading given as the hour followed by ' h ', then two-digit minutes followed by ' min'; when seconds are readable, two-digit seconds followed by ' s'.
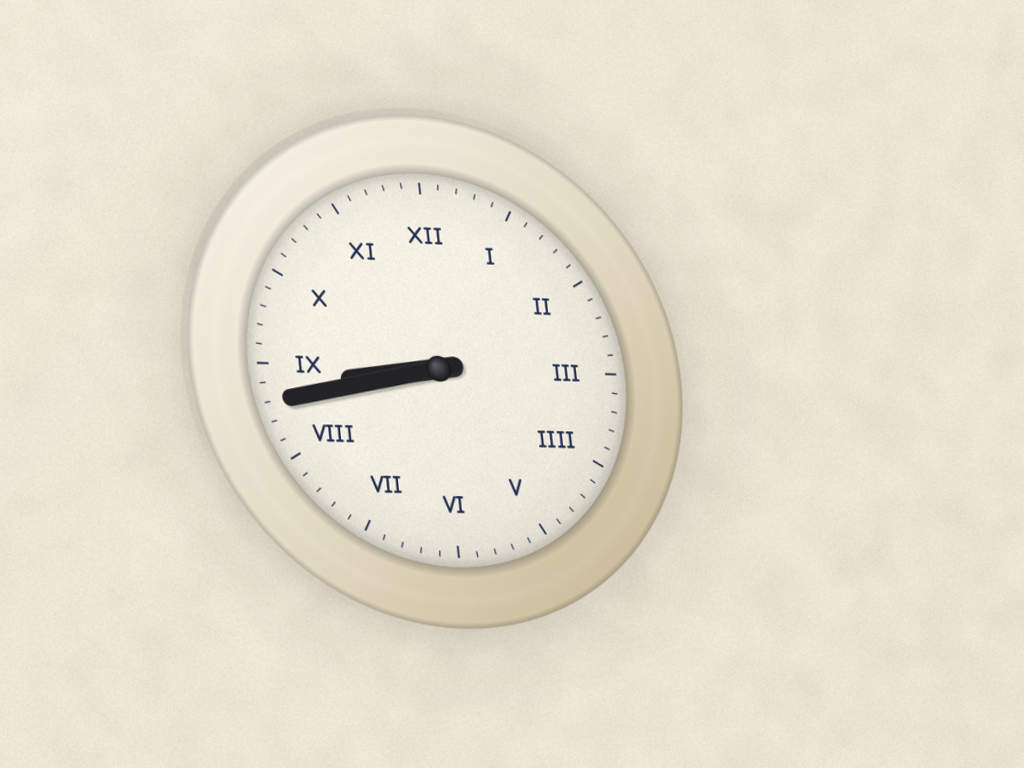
8 h 43 min
